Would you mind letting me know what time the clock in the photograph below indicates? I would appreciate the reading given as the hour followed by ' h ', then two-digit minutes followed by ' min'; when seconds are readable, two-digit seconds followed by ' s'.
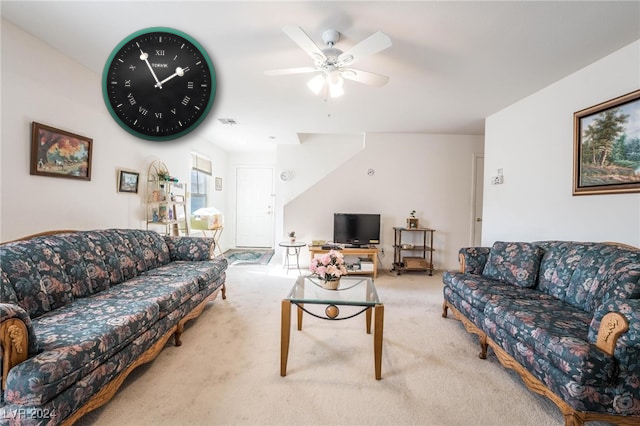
1 h 55 min
